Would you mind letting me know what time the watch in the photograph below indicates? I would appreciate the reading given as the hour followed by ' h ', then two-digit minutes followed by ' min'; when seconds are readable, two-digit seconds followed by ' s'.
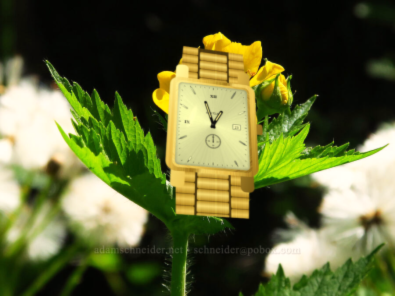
12 h 57 min
